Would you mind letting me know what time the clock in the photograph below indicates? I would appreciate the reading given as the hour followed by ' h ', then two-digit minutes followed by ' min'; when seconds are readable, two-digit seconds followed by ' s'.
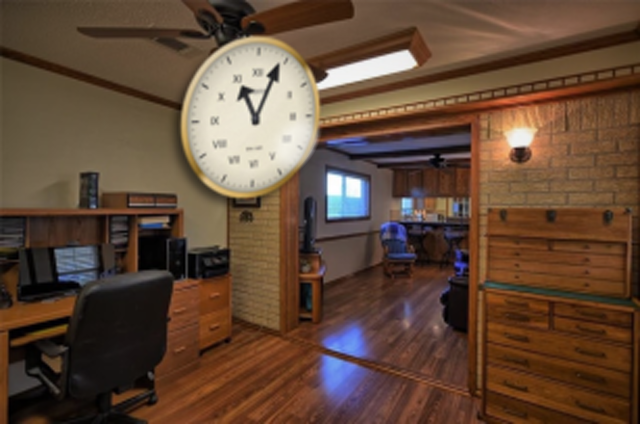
11 h 04 min
